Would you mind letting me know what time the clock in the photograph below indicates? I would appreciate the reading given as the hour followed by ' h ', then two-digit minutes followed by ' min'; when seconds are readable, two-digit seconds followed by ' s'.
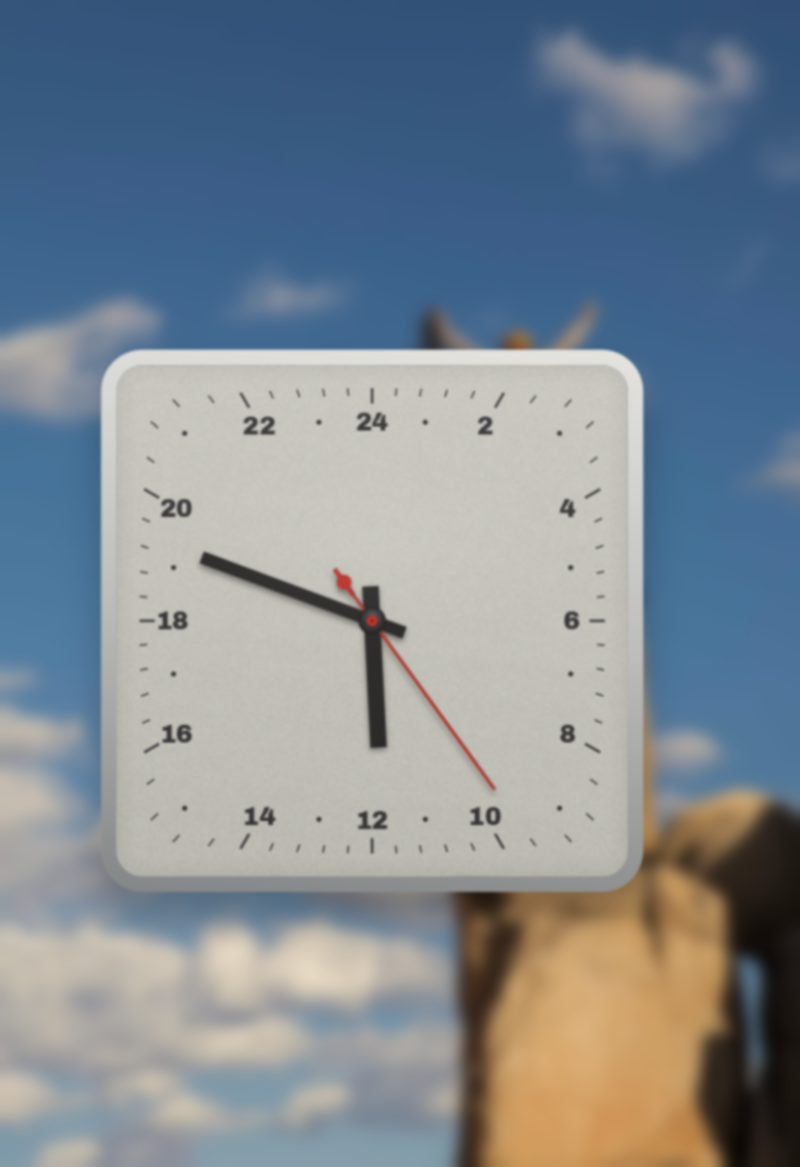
11 h 48 min 24 s
